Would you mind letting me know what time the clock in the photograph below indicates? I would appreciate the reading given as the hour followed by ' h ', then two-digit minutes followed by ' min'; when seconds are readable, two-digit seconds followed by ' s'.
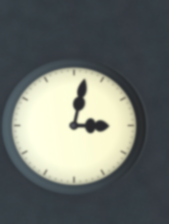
3 h 02 min
